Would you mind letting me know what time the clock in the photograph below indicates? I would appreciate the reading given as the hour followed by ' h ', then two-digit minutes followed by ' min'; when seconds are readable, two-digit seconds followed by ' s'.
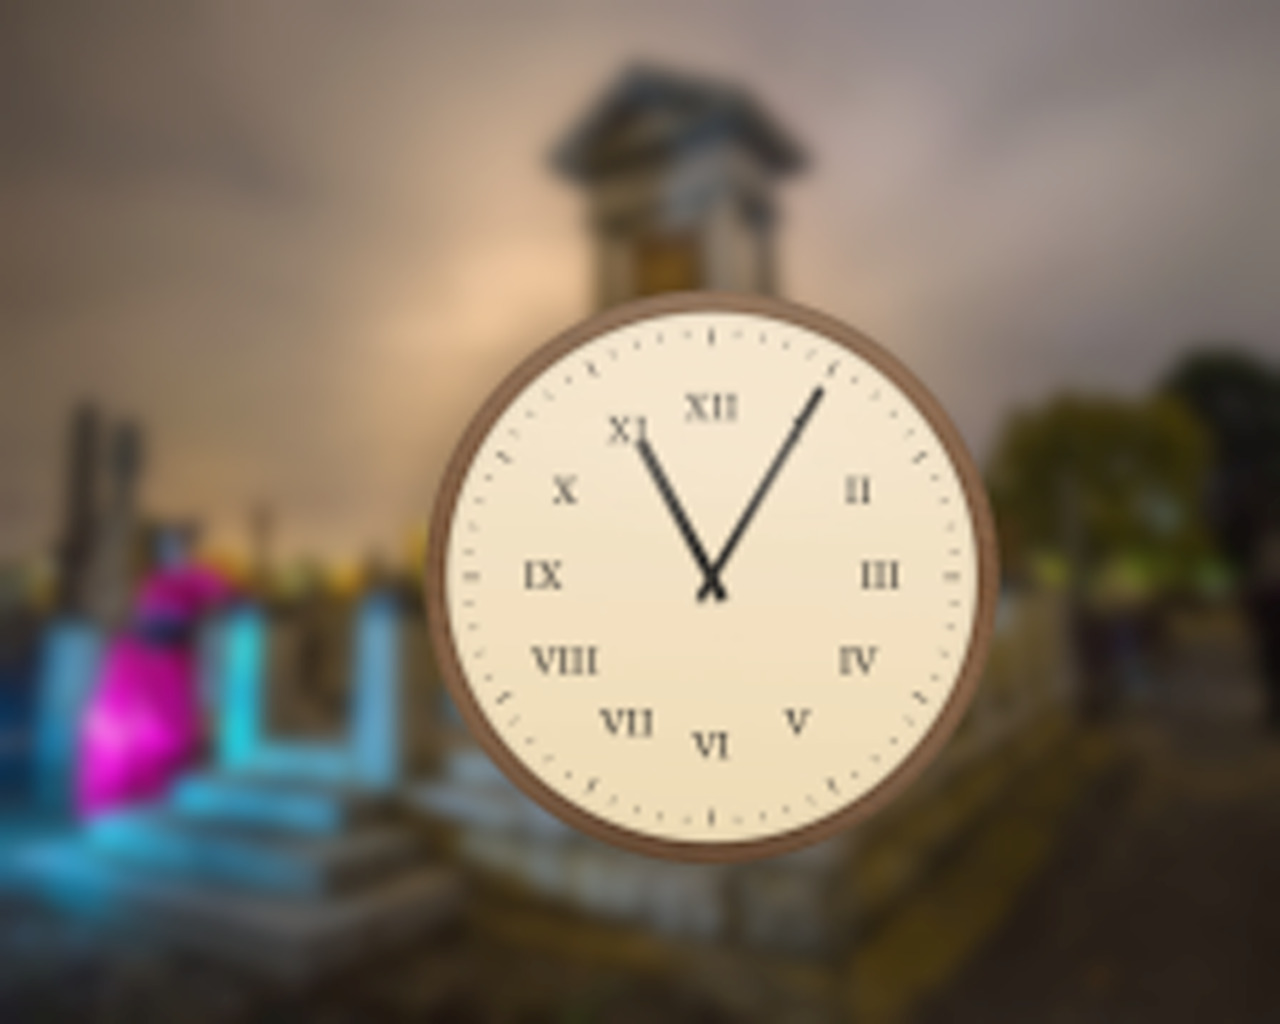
11 h 05 min
